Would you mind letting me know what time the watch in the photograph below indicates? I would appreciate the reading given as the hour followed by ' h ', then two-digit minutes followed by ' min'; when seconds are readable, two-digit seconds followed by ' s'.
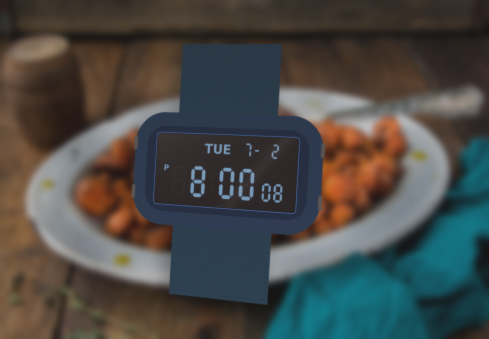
8 h 00 min 08 s
